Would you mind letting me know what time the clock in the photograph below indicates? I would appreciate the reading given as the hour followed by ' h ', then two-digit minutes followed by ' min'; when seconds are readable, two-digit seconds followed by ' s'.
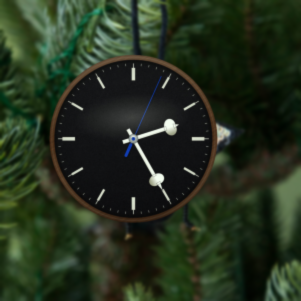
2 h 25 min 04 s
